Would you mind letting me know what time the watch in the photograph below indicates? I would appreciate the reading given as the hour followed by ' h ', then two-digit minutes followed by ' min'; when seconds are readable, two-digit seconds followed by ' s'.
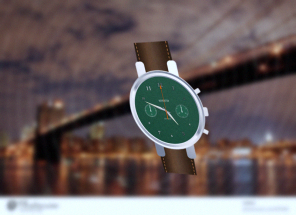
4 h 49 min
